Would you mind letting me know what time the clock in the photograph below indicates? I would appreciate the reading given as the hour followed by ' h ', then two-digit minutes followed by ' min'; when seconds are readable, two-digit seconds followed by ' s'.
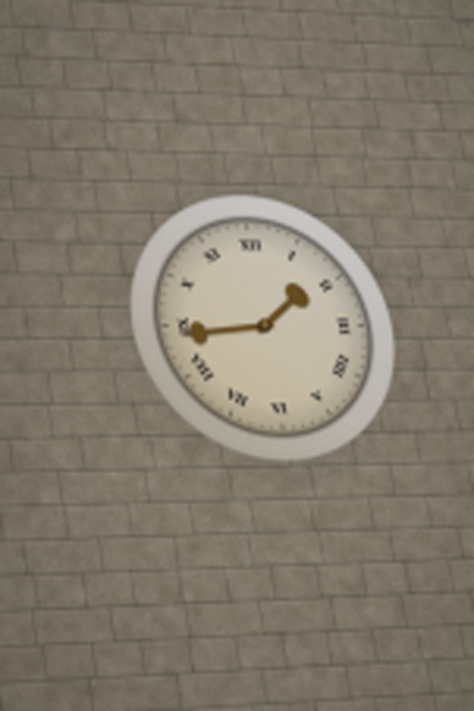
1 h 44 min
